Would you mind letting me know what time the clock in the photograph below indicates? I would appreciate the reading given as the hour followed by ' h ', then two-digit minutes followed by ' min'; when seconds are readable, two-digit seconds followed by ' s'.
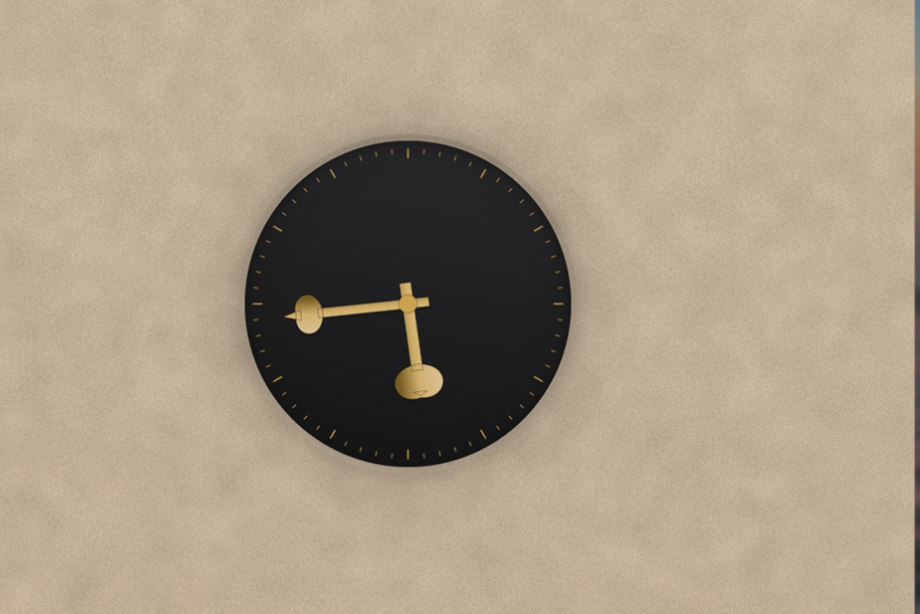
5 h 44 min
